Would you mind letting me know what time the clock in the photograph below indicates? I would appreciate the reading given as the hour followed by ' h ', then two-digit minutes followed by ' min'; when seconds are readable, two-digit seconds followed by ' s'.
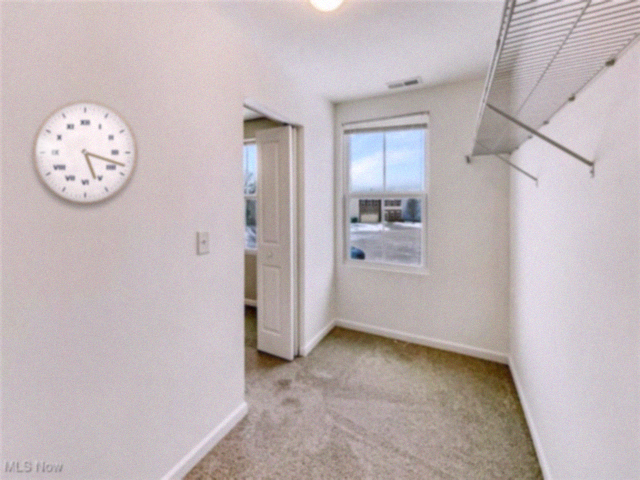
5 h 18 min
